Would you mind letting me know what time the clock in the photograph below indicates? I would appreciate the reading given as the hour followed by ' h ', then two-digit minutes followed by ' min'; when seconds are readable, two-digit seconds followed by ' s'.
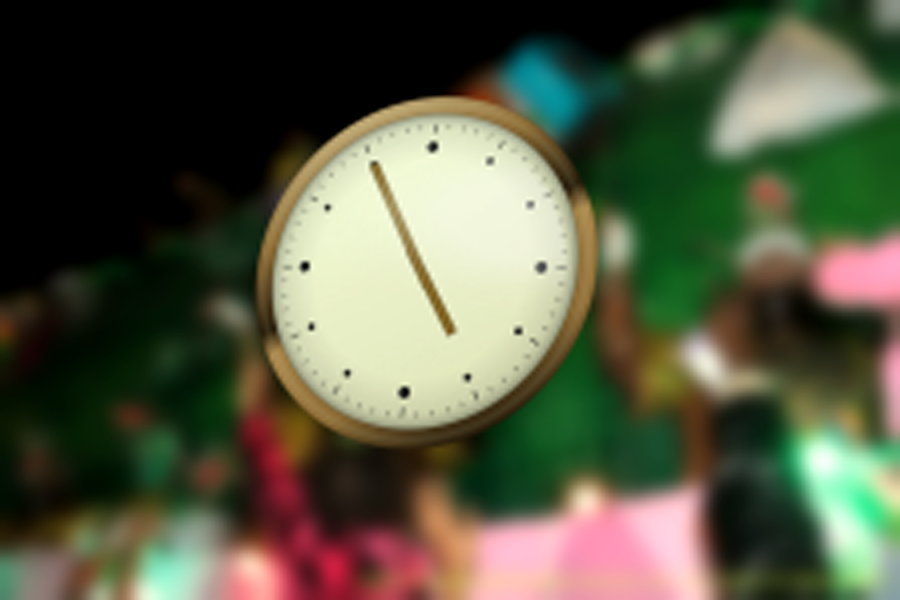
4 h 55 min
